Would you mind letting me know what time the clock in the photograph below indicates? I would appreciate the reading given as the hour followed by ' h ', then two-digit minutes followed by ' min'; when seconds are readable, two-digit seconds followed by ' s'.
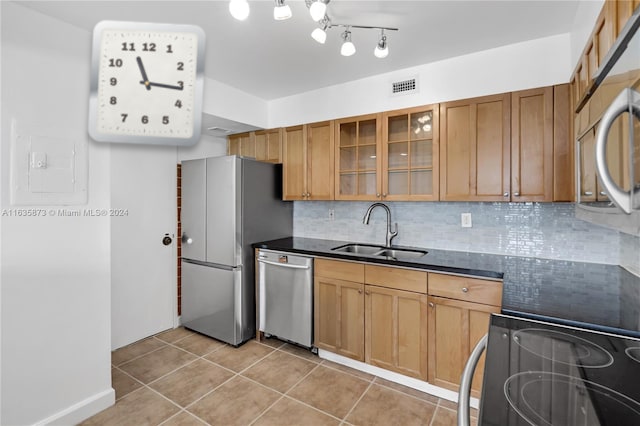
11 h 16 min
